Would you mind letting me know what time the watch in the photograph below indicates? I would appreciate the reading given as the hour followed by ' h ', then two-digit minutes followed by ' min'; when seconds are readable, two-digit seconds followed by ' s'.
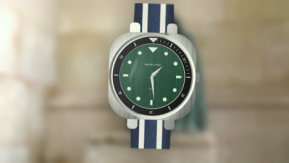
1 h 29 min
